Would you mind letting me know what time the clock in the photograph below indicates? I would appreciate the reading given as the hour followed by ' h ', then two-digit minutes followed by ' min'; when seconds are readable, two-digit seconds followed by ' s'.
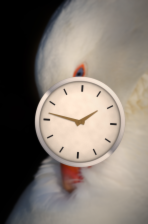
1 h 47 min
